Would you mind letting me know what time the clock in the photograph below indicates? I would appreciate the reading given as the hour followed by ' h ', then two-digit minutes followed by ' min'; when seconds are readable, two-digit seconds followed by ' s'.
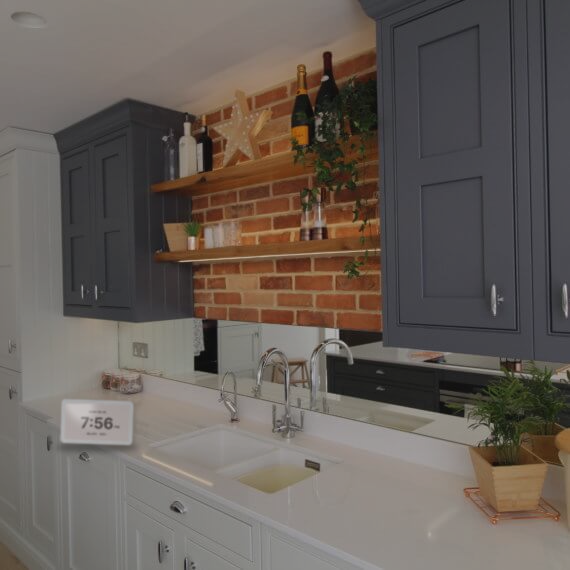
7 h 56 min
